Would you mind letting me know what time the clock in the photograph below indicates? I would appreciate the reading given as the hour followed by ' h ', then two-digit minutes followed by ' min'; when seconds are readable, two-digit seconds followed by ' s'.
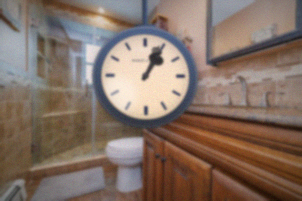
1 h 04 min
